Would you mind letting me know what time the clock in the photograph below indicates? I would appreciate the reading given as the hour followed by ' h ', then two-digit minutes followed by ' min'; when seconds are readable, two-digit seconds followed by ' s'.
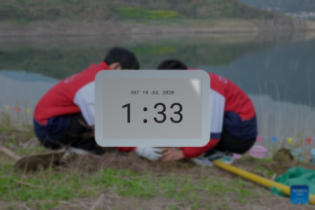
1 h 33 min
